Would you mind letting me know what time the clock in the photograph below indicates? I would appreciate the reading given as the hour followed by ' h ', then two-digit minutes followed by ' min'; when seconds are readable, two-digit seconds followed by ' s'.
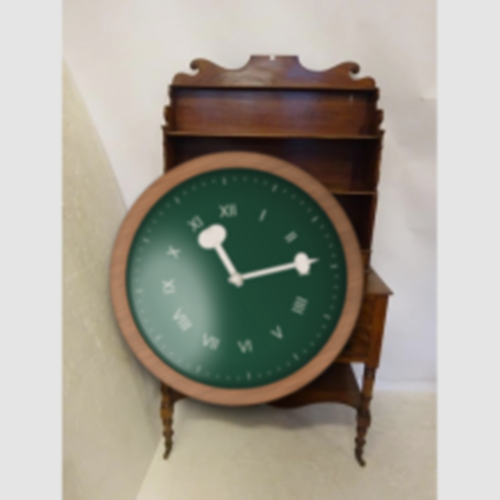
11 h 14 min
